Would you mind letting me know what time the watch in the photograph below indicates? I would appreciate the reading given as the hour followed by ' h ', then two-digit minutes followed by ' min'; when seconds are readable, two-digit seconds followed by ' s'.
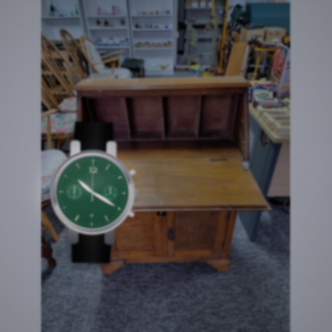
10 h 20 min
